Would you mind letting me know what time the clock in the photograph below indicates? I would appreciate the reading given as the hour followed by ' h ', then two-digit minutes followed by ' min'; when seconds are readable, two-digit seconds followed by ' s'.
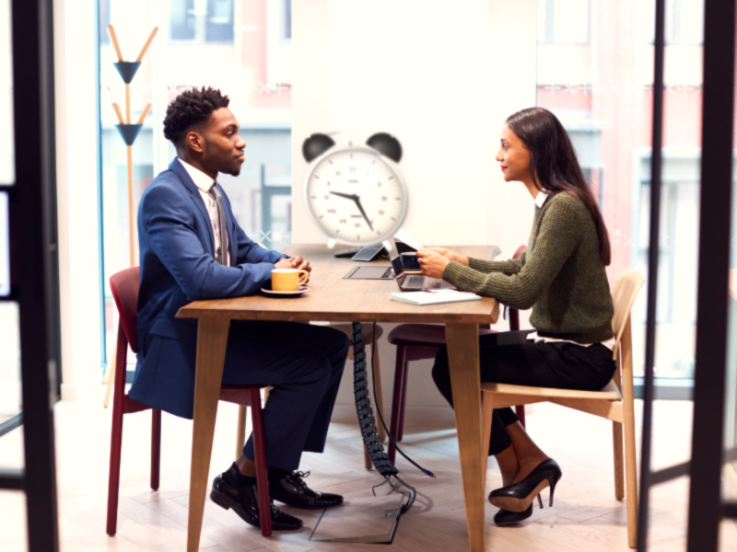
9 h 26 min
